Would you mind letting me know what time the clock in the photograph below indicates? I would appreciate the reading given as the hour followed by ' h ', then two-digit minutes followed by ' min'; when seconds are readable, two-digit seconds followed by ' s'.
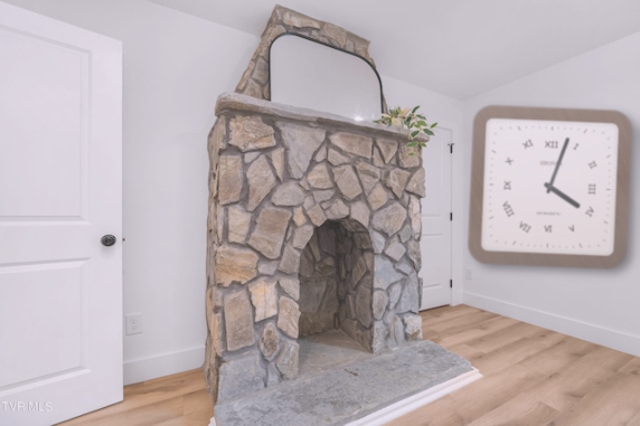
4 h 03 min
